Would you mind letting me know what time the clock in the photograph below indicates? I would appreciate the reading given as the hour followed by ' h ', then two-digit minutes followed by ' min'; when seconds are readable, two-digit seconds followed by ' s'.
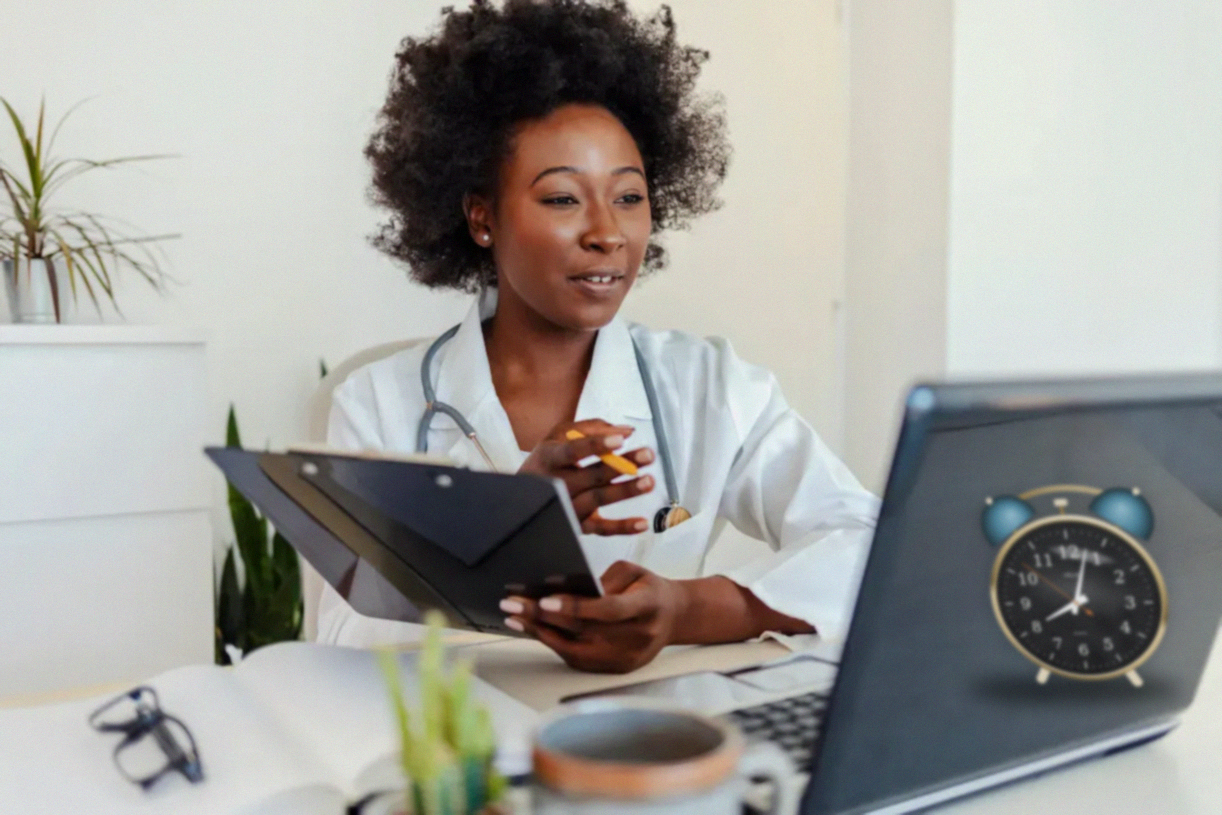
8 h 02 min 52 s
